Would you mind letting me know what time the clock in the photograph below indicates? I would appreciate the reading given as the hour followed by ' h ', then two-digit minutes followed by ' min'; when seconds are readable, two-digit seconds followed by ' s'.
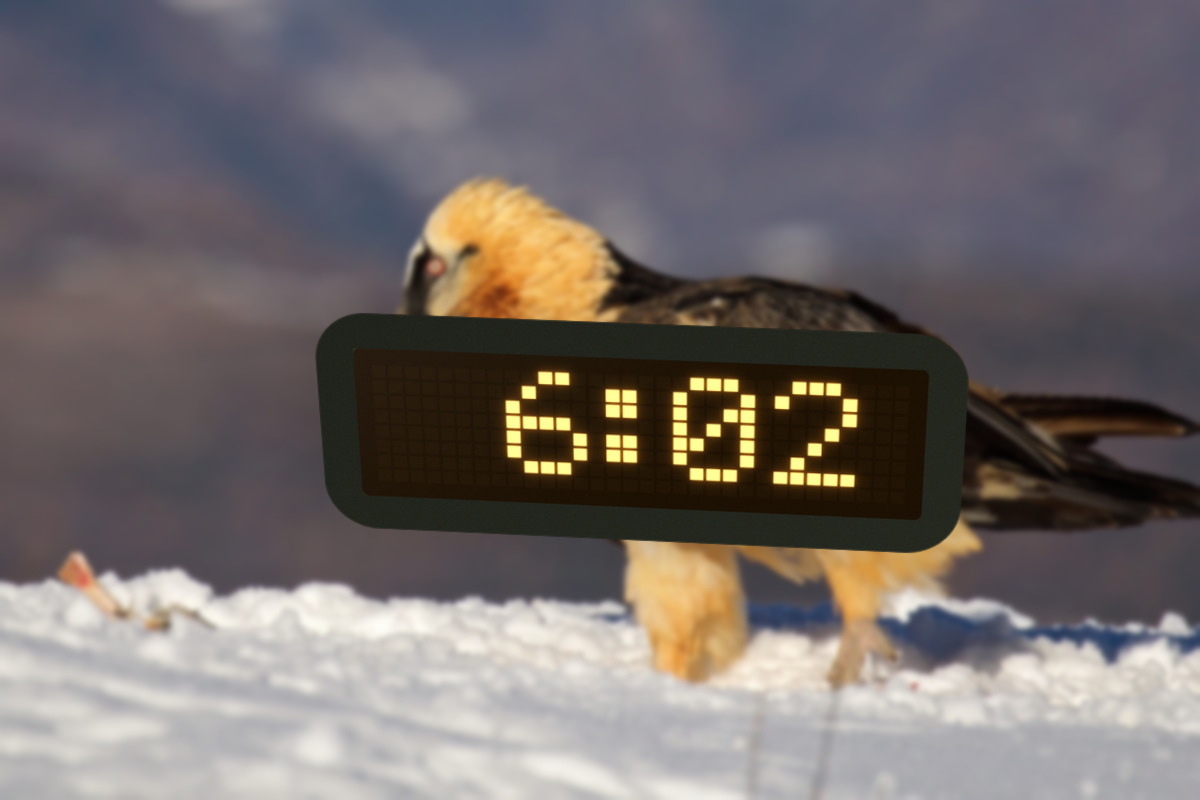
6 h 02 min
